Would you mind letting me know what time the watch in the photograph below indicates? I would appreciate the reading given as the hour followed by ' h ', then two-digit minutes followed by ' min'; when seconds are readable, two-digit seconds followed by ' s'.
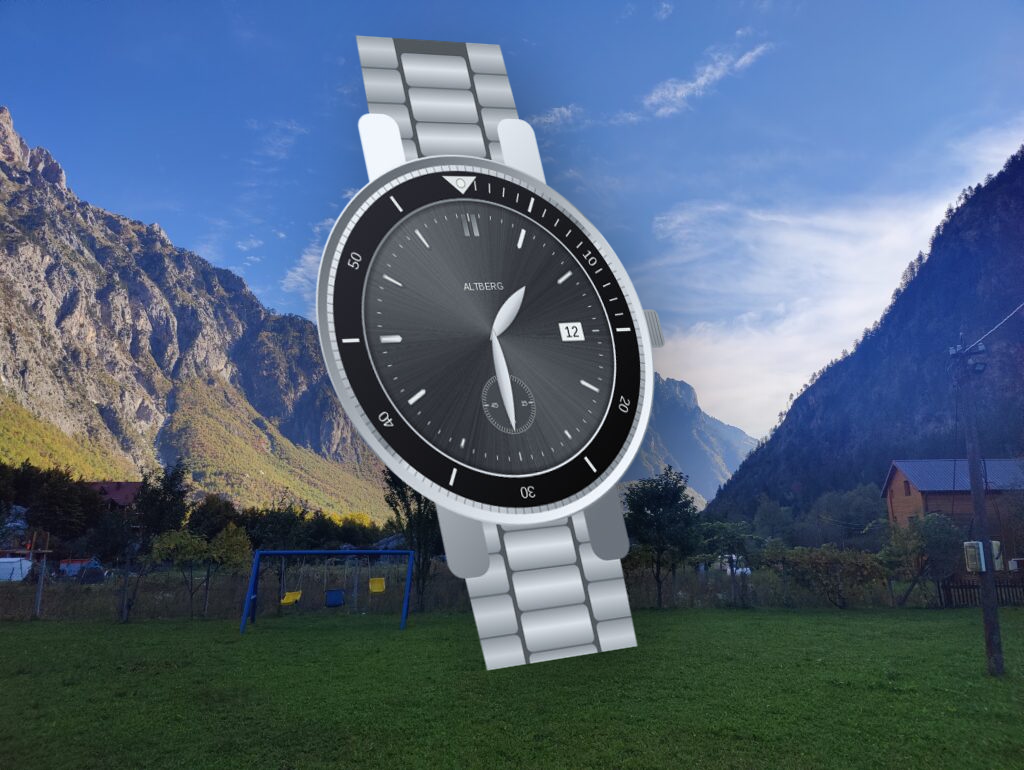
1 h 30 min
